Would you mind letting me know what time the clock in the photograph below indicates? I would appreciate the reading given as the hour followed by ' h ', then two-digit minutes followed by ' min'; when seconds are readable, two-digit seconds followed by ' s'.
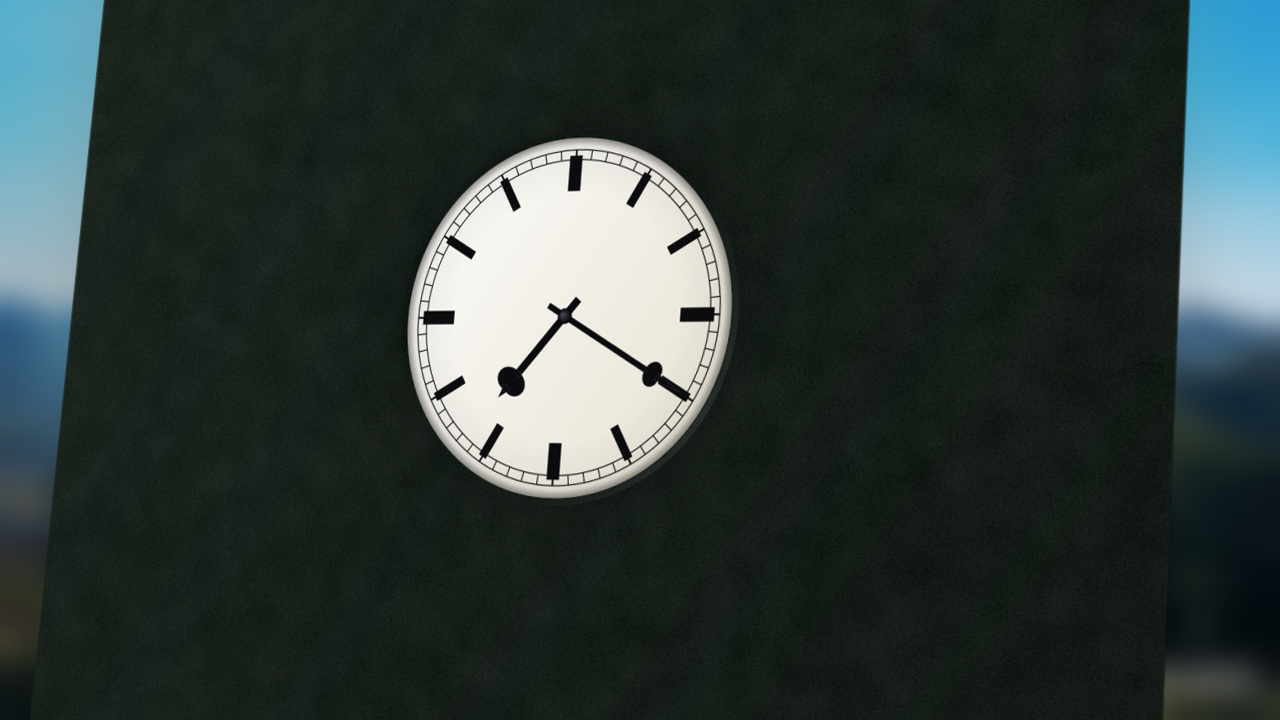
7 h 20 min
